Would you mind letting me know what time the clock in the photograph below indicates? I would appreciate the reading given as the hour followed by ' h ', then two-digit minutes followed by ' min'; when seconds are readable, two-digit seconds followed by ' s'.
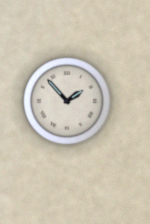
1 h 53 min
